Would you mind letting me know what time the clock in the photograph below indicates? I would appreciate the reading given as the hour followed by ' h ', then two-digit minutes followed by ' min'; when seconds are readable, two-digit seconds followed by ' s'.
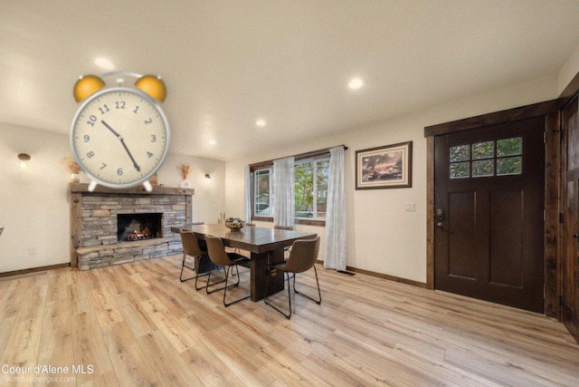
10 h 25 min
